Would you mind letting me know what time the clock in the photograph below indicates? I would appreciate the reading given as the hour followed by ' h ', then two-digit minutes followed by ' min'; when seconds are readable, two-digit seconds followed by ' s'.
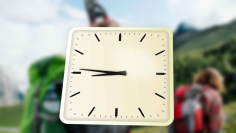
8 h 46 min
